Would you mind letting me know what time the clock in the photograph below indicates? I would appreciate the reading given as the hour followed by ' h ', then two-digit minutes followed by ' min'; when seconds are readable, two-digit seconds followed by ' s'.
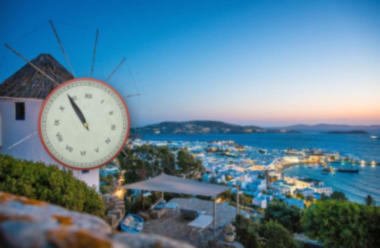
10 h 54 min
